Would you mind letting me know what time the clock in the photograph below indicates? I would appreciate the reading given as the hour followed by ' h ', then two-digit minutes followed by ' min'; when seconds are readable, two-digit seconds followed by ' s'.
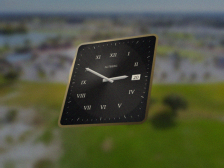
2 h 50 min
